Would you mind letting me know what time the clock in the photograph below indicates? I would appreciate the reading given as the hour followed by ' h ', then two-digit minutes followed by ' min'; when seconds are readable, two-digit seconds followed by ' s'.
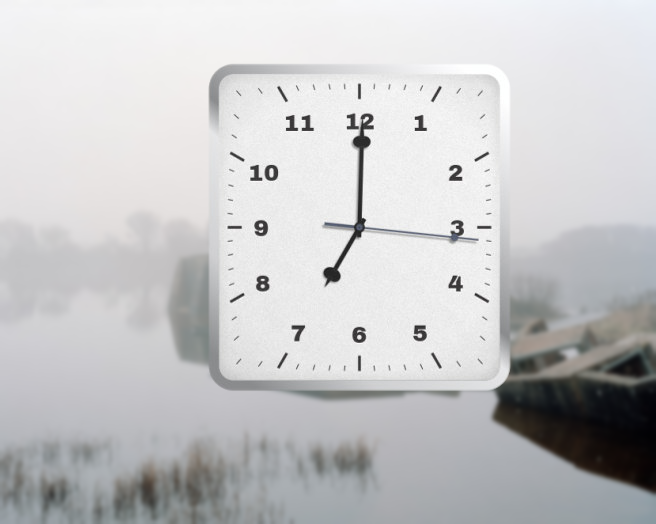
7 h 00 min 16 s
